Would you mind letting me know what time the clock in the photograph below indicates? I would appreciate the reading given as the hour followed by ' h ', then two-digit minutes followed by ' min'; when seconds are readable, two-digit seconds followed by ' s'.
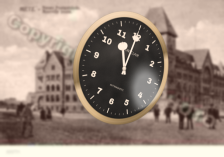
11 h 00 min
